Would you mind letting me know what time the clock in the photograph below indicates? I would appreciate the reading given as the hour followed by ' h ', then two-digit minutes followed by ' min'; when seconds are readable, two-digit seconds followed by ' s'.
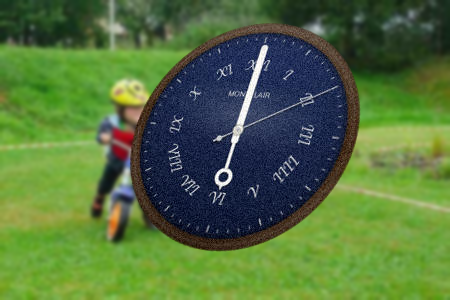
6 h 00 min 10 s
